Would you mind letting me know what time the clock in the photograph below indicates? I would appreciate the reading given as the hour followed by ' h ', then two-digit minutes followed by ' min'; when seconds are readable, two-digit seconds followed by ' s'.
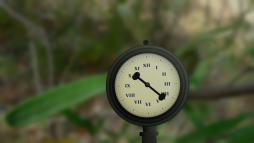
10 h 22 min
